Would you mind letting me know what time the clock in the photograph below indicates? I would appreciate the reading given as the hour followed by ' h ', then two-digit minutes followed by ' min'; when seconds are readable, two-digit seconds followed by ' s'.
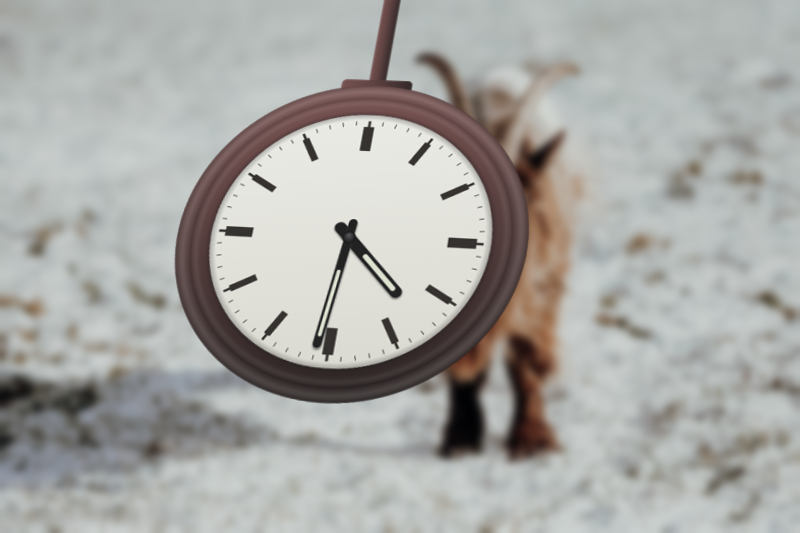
4 h 31 min
